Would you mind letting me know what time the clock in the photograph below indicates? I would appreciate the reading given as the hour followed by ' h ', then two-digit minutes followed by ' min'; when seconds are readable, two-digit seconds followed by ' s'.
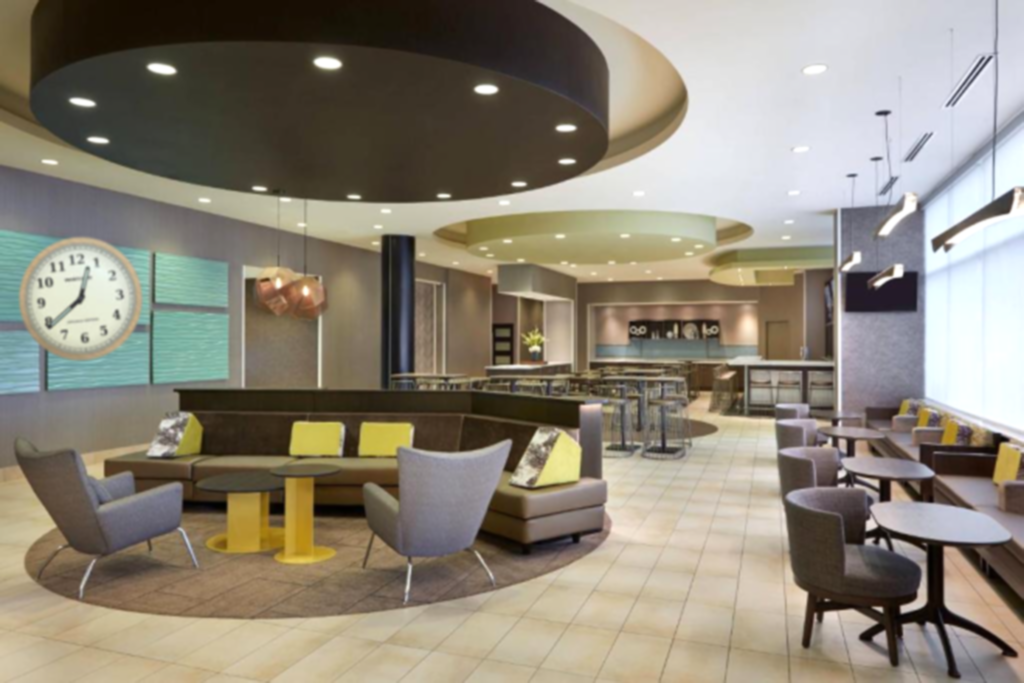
12 h 39 min
